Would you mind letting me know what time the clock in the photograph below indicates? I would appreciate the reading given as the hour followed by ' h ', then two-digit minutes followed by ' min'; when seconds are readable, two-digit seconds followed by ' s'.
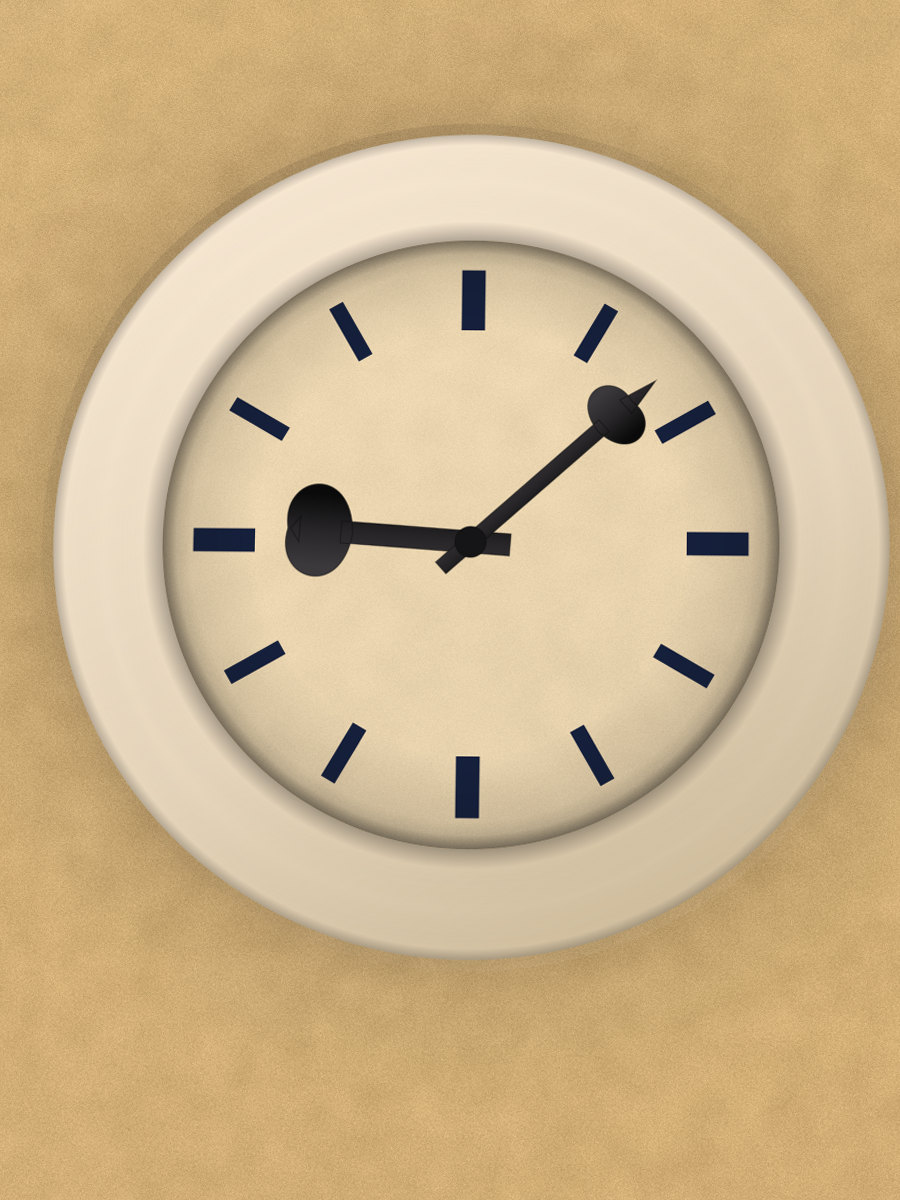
9 h 08 min
